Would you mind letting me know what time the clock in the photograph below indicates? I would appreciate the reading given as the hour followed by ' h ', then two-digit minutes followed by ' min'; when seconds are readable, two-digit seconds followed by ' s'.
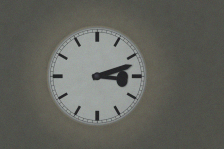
3 h 12 min
